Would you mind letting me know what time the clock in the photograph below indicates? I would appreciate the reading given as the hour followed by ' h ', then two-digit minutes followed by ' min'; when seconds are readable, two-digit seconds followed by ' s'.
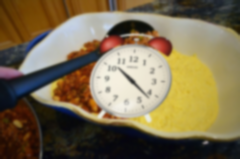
10 h 22 min
